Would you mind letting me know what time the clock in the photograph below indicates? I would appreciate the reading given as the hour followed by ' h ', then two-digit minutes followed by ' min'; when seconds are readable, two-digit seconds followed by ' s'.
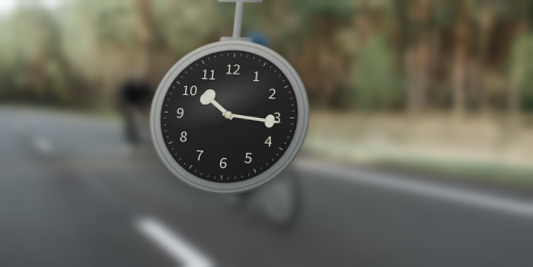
10 h 16 min
